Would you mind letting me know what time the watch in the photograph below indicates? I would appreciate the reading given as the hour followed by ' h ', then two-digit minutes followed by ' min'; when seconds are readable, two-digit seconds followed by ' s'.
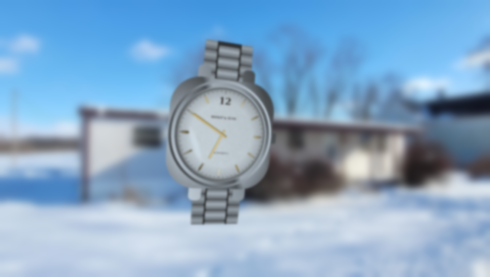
6 h 50 min
